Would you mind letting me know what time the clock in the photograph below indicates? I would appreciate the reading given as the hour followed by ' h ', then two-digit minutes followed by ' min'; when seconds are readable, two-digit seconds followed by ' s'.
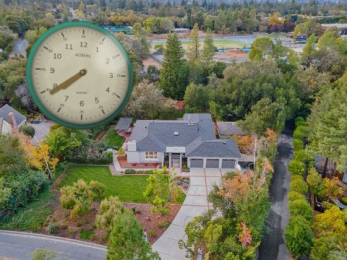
7 h 39 min
